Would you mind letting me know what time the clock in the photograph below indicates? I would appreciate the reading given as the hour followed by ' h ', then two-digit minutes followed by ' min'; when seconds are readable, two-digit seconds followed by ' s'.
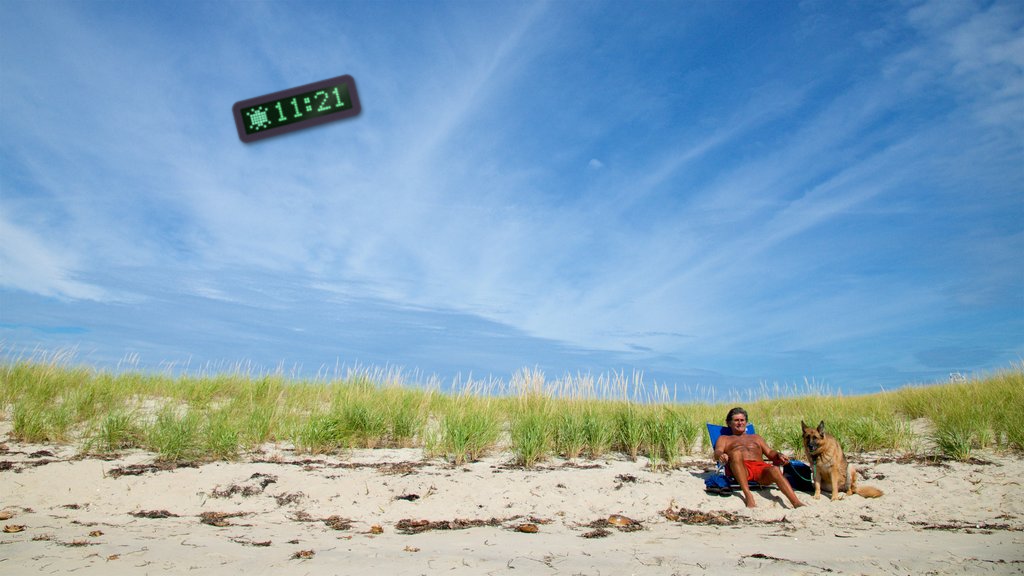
11 h 21 min
